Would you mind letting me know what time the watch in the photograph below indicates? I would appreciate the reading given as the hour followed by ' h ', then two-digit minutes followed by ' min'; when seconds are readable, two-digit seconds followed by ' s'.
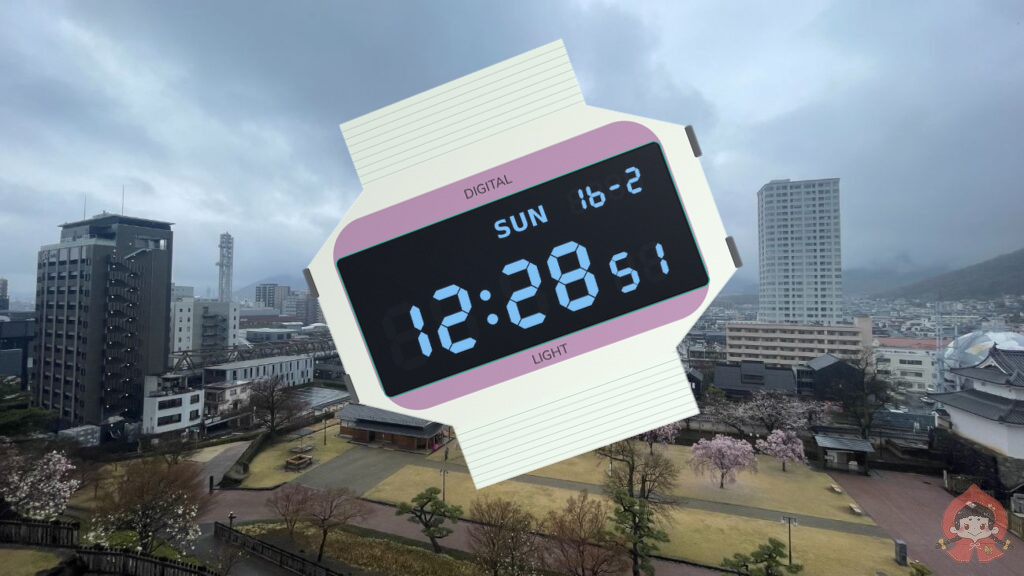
12 h 28 min 51 s
